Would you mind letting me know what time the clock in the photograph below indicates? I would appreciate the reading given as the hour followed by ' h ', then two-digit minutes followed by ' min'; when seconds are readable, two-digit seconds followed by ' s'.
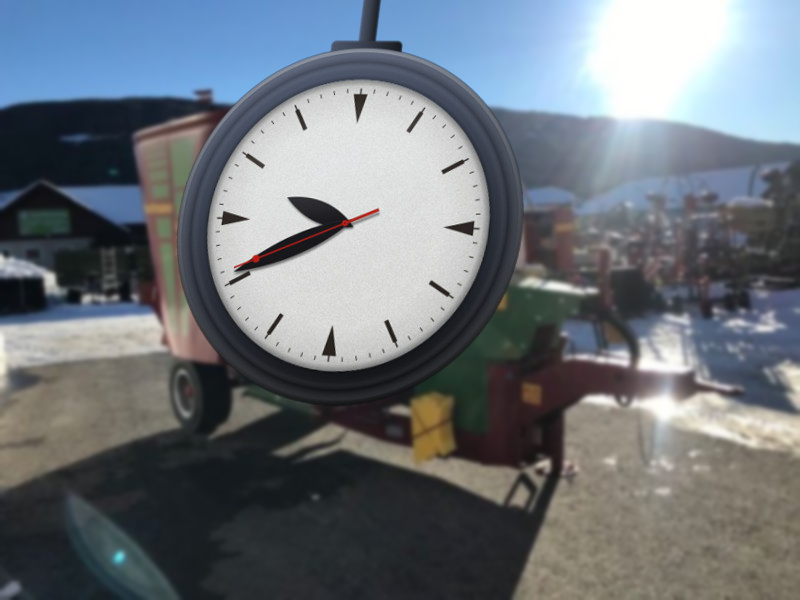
9 h 40 min 41 s
